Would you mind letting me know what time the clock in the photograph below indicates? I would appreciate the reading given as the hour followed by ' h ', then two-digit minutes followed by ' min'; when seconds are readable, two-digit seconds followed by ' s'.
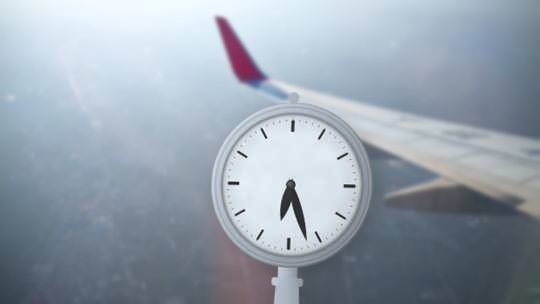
6 h 27 min
